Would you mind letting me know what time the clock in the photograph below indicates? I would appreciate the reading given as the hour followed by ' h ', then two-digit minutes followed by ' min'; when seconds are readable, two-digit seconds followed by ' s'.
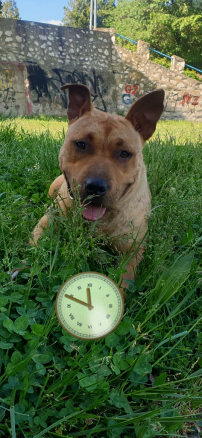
11 h 49 min
